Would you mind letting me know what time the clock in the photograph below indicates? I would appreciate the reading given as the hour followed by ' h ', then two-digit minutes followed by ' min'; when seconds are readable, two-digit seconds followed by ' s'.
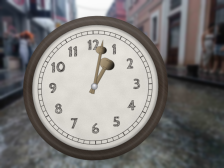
1 h 02 min
